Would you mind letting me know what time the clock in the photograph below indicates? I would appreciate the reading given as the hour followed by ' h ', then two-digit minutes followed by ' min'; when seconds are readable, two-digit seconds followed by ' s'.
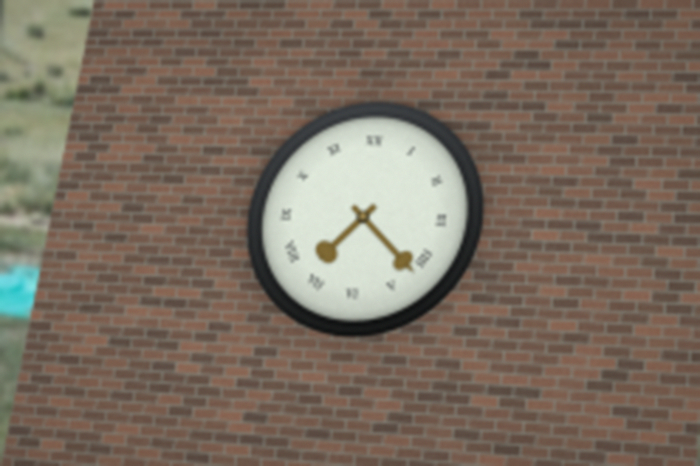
7 h 22 min
